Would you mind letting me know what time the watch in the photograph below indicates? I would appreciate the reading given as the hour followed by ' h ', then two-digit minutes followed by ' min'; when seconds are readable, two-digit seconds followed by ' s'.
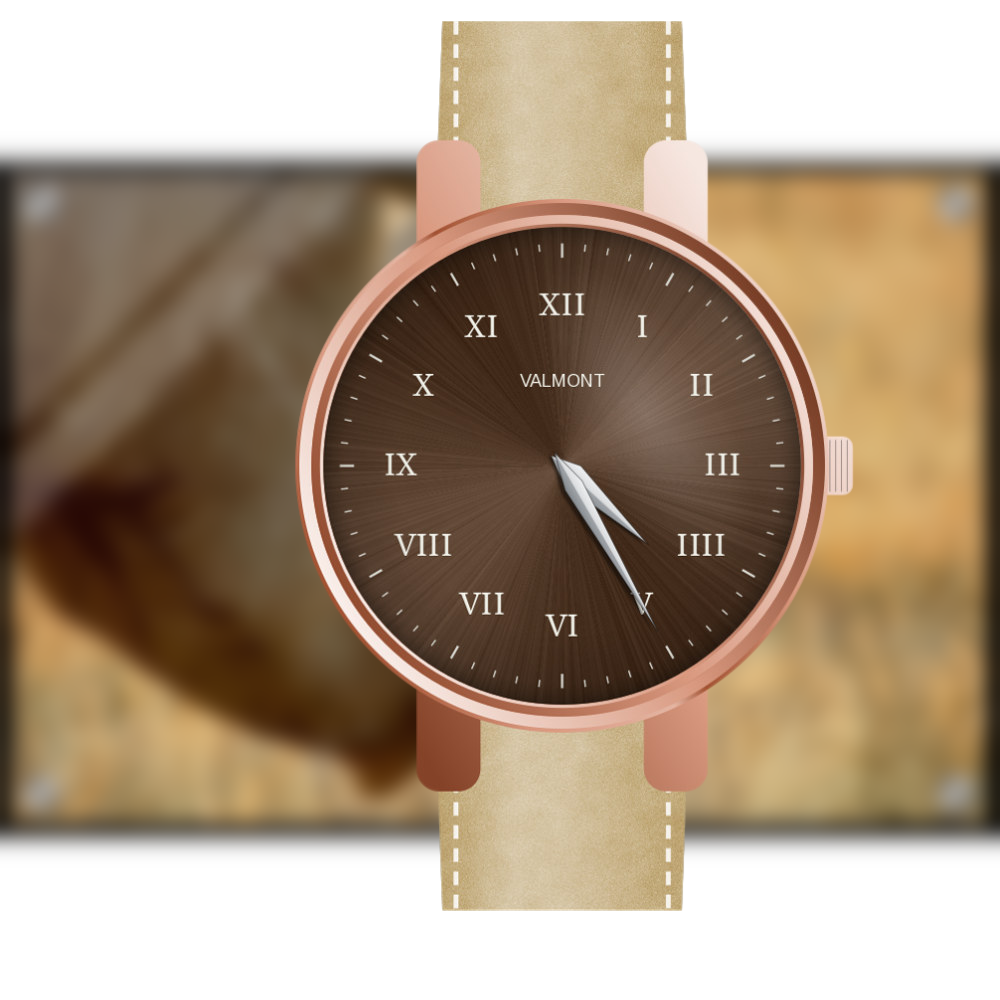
4 h 25 min
